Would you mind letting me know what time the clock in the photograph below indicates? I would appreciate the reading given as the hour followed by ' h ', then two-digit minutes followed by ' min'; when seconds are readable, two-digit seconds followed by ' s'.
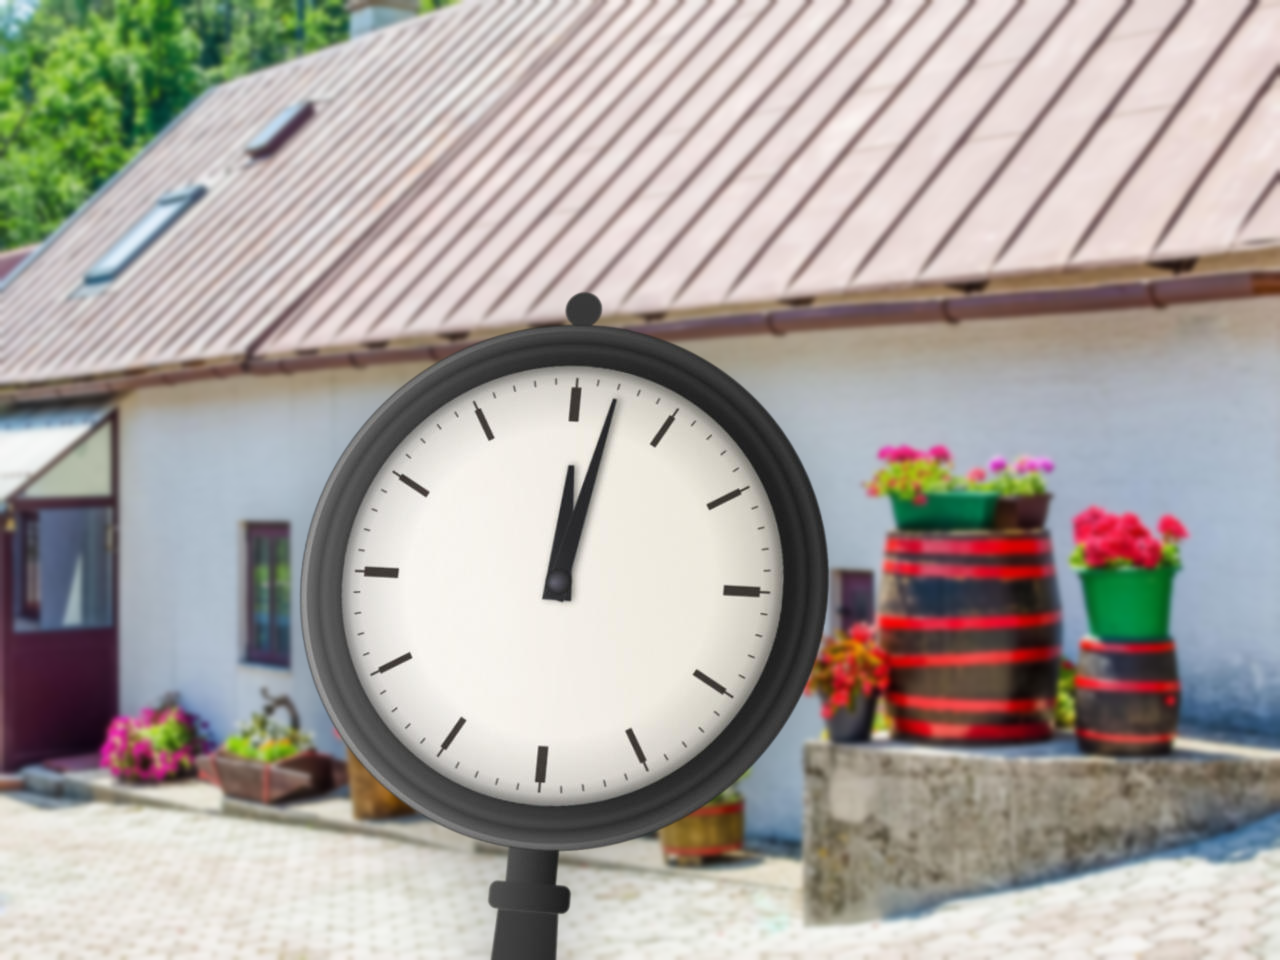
12 h 02 min
